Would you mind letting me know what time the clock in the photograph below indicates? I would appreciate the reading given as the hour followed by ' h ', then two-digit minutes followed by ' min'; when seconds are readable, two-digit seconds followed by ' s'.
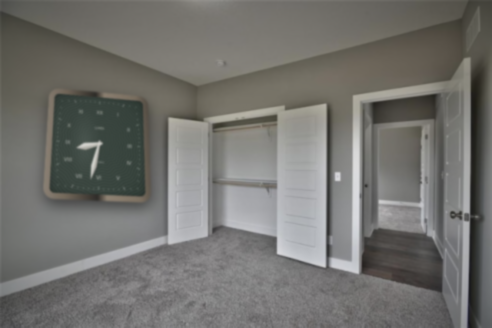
8 h 32 min
